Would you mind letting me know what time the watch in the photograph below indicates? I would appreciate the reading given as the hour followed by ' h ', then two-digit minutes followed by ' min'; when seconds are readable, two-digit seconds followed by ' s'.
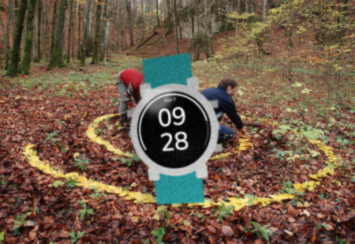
9 h 28 min
